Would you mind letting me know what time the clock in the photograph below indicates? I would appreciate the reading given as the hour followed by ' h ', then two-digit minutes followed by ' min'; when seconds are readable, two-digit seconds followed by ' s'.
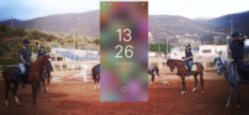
13 h 26 min
